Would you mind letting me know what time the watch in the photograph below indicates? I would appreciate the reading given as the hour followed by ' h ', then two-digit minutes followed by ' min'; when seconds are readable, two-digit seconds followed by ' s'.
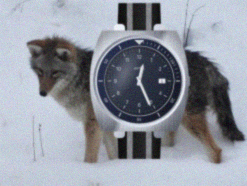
12 h 26 min
